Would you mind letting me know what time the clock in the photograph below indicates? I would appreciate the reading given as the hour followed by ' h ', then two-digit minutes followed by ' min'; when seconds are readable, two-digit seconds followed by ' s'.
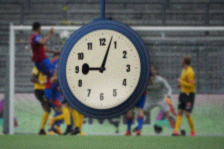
9 h 03 min
